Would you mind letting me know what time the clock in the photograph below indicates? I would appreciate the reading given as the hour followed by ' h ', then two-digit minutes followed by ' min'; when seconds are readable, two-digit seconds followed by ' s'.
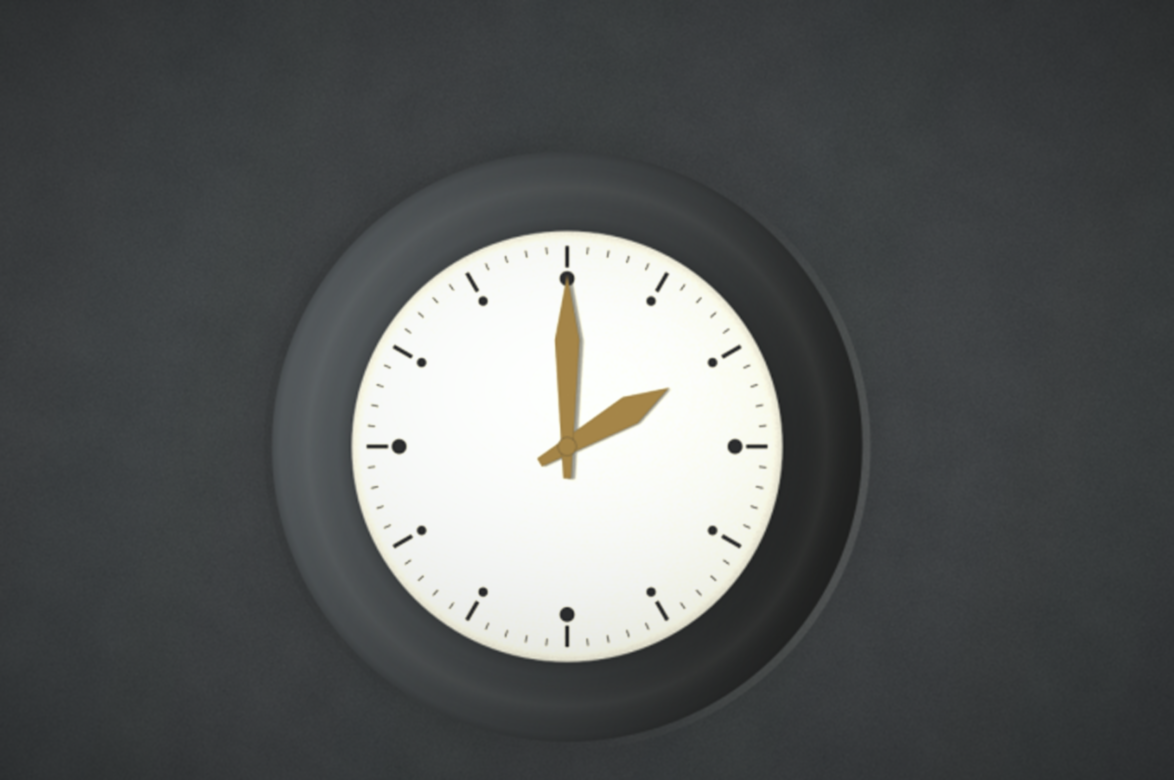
2 h 00 min
